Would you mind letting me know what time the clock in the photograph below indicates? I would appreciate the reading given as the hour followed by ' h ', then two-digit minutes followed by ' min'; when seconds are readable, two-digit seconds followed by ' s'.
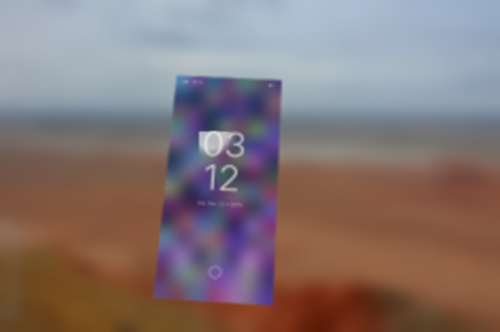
3 h 12 min
